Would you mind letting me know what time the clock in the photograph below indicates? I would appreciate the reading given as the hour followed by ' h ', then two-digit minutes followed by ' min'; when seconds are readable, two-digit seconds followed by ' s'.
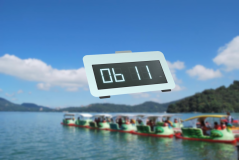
6 h 11 min
